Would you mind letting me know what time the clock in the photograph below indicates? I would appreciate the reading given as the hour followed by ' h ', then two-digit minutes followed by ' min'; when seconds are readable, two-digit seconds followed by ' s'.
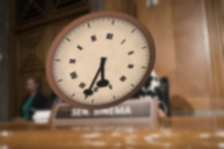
5 h 32 min
